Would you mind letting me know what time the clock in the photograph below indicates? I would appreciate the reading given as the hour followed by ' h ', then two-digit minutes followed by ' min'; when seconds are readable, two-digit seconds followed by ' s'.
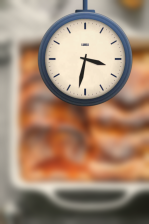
3 h 32 min
